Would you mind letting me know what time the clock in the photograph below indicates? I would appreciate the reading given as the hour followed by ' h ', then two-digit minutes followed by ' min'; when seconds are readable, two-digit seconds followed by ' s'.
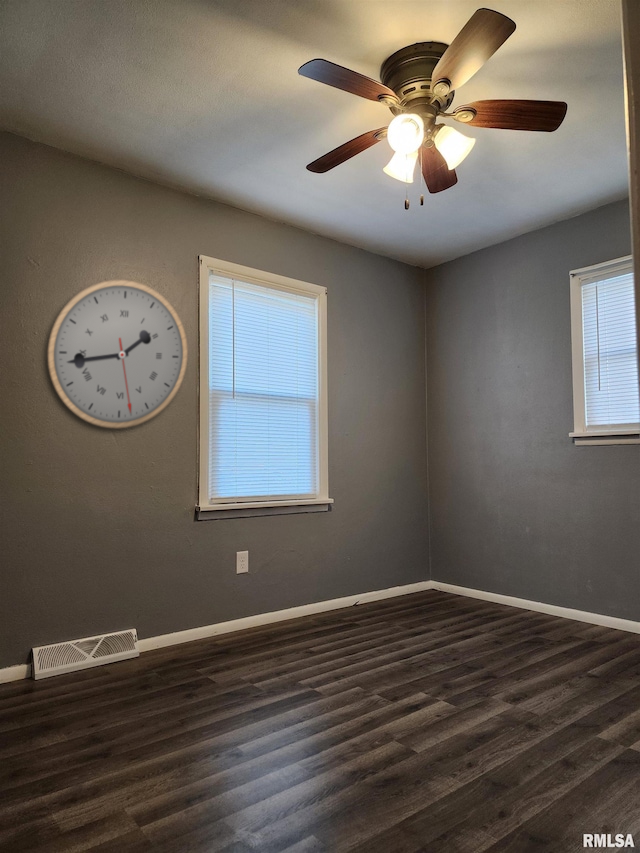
1 h 43 min 28 s
